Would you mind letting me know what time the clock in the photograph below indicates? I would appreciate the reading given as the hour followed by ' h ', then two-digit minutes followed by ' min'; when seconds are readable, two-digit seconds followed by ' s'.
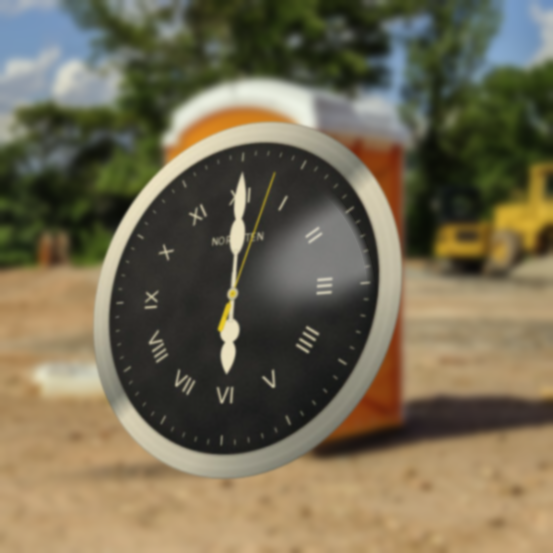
6 h 00 min 03 s
